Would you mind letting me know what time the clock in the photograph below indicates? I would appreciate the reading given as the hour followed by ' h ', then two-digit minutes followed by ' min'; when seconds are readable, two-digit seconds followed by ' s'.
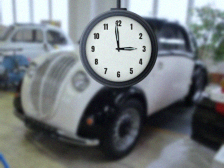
2 h 59 min
